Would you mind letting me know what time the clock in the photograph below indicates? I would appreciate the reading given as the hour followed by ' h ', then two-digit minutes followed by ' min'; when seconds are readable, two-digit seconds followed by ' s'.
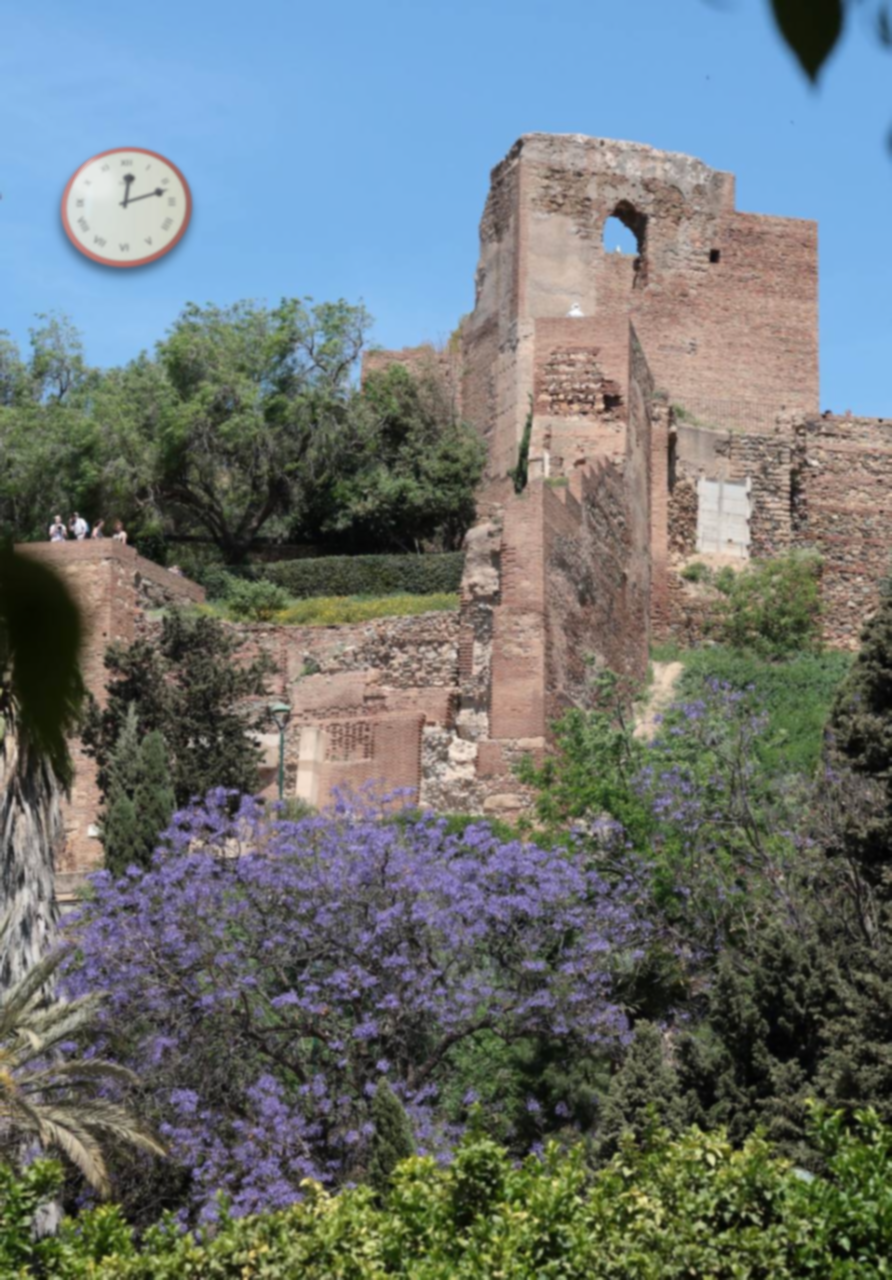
12 h 12 min
